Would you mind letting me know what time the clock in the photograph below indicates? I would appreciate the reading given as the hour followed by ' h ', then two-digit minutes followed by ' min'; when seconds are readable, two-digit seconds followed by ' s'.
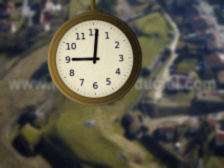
9 h 01 min
